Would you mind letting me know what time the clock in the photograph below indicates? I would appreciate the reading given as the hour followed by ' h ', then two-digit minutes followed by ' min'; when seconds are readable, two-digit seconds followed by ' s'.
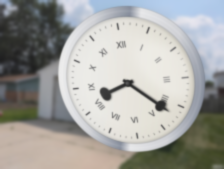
8 h 22 min
